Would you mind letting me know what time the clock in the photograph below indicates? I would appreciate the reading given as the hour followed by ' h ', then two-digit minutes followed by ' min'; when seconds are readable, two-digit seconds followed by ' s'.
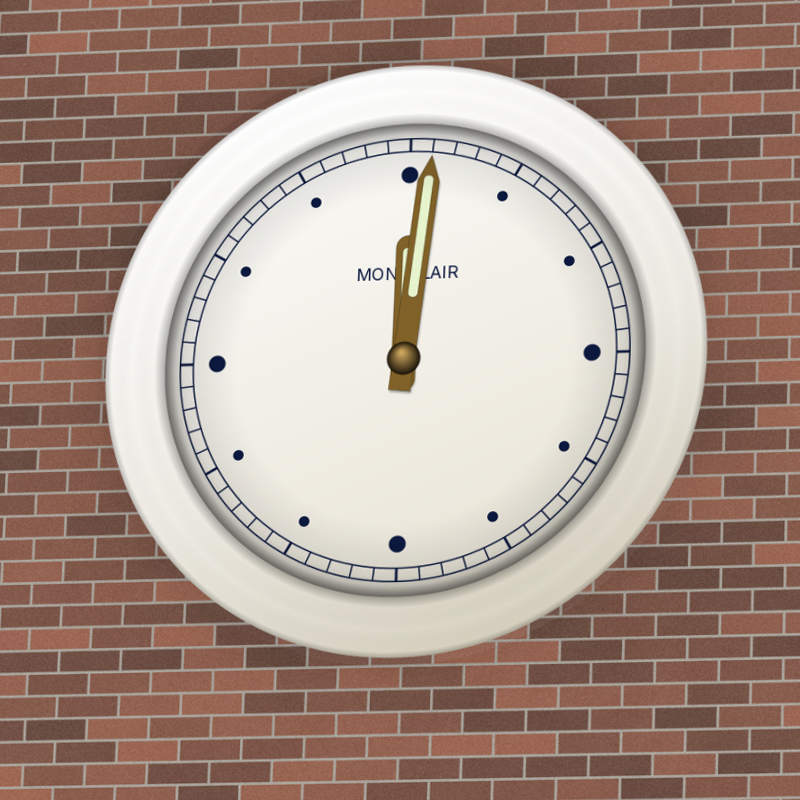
12 h 01 min
